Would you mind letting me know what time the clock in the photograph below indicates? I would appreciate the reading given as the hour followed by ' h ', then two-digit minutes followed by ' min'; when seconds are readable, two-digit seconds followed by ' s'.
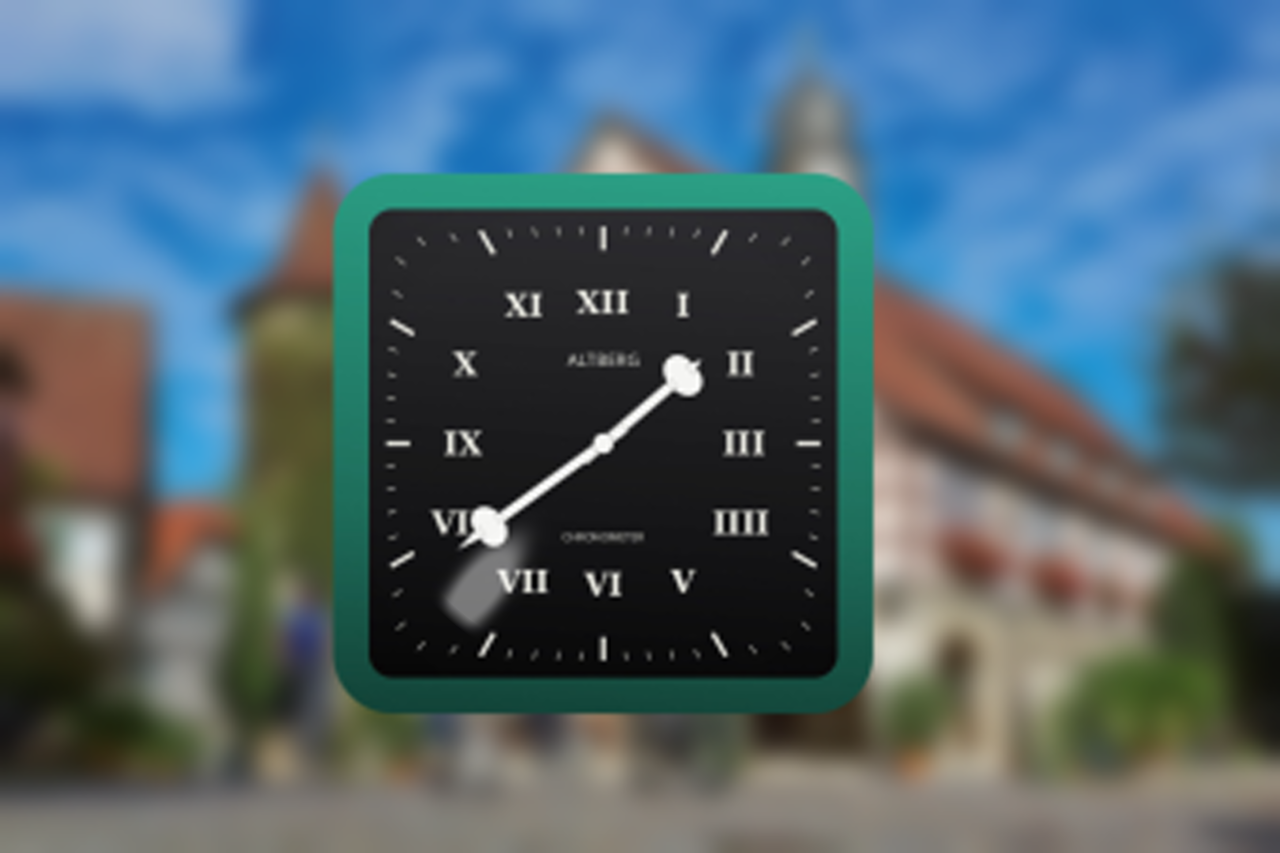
1 h 39 min
